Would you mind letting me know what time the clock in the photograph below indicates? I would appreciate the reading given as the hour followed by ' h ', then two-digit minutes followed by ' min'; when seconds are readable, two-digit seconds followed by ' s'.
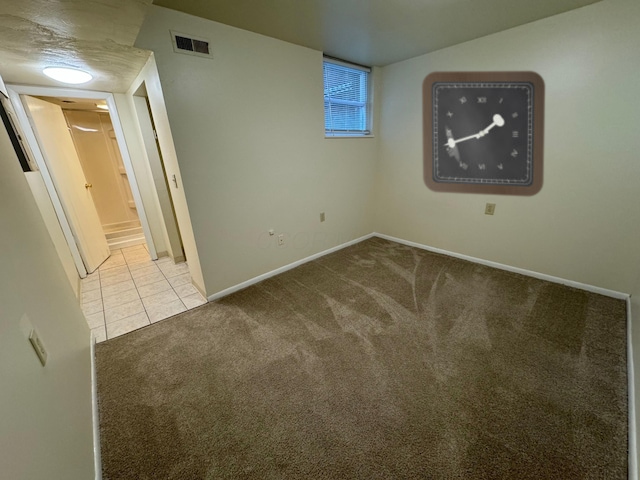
1 h 42 min
